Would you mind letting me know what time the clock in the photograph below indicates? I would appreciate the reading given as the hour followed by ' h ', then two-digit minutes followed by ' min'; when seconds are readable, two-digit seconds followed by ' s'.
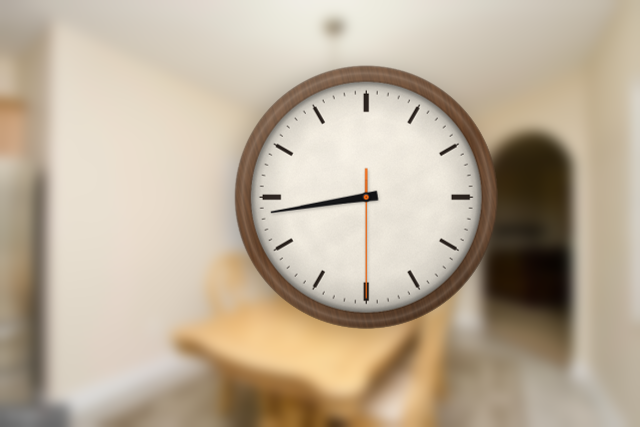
8 h 43 min 30 s
